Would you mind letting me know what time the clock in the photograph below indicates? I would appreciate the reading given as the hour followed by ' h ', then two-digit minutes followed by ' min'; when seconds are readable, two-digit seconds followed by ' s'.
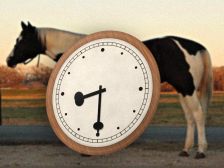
8 h 30 min
